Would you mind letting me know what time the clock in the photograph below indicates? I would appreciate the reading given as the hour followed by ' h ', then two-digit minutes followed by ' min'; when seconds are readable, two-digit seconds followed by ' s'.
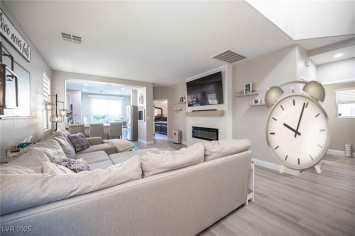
10 h 04 min
